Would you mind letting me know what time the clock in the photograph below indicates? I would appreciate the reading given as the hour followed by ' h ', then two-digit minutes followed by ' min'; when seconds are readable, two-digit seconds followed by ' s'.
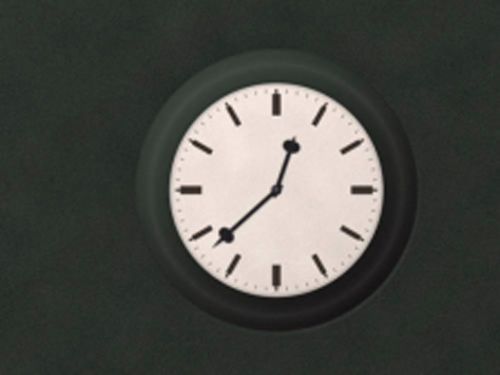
12 h 38 min
